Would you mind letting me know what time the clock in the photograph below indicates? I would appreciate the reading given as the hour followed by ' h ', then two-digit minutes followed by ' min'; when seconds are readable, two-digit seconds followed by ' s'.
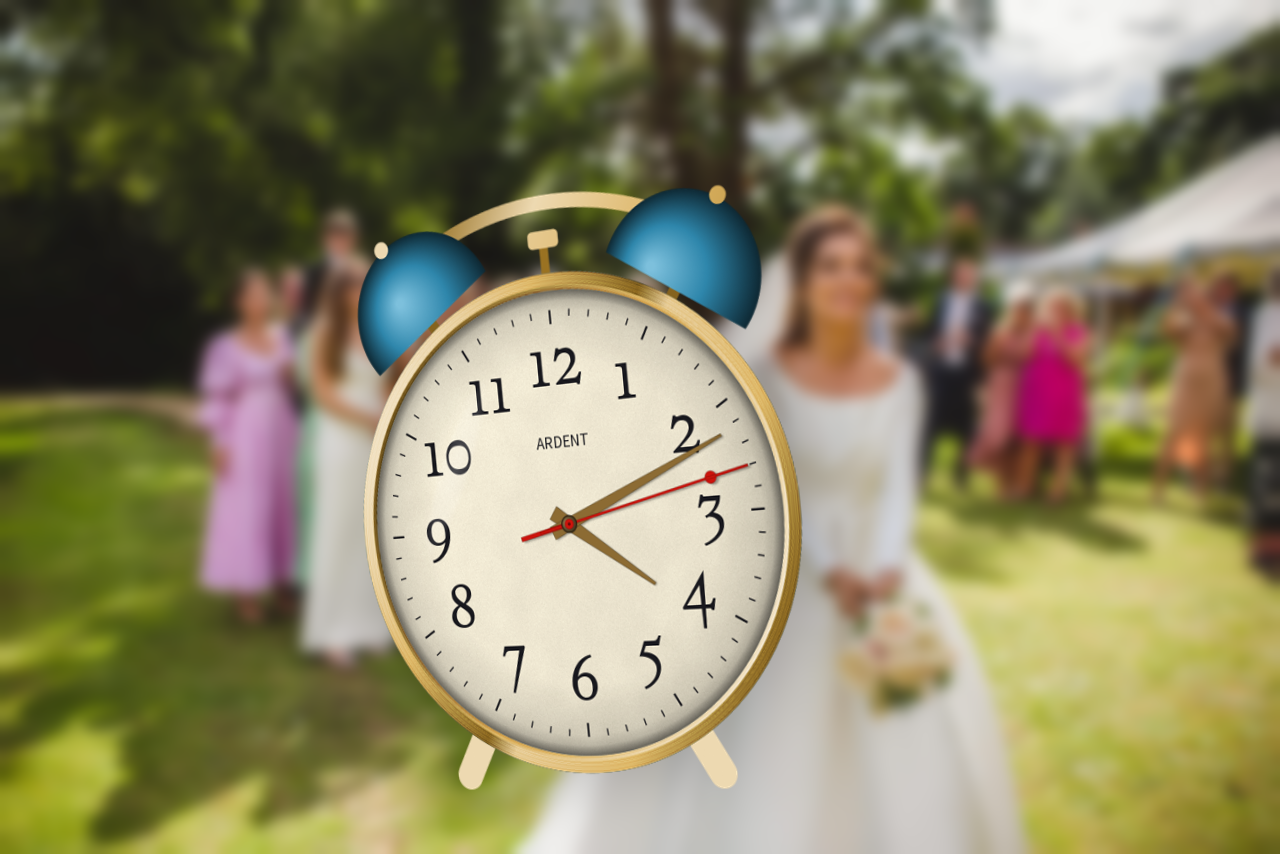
4 h 11 min 13 s
